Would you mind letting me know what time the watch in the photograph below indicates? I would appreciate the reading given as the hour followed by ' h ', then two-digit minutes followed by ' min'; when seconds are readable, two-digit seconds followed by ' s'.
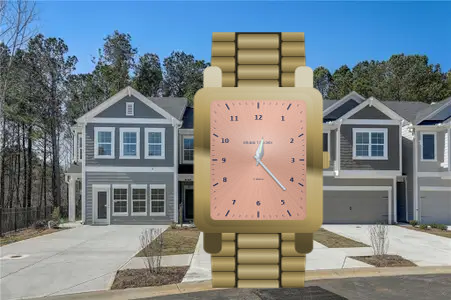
12 h 23 min
